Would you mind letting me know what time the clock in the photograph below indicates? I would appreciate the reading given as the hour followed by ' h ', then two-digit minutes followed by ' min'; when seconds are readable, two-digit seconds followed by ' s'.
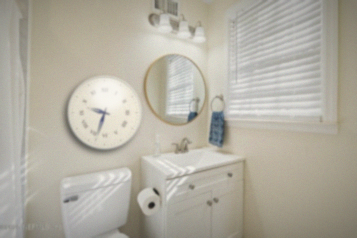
9 h 33 min
